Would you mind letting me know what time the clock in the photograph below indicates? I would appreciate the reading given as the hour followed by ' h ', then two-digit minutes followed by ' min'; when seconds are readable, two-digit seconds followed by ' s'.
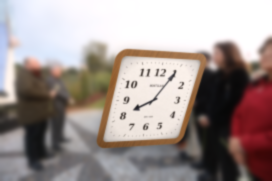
8 h 05 min
